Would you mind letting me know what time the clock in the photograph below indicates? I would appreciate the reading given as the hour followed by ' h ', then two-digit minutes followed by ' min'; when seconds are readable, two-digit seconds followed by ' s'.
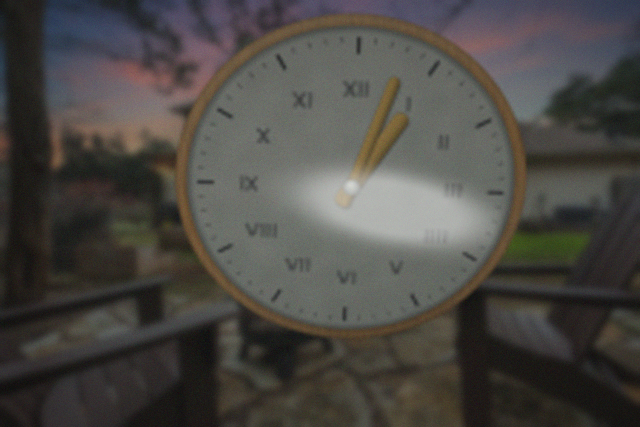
1 h 03 min
